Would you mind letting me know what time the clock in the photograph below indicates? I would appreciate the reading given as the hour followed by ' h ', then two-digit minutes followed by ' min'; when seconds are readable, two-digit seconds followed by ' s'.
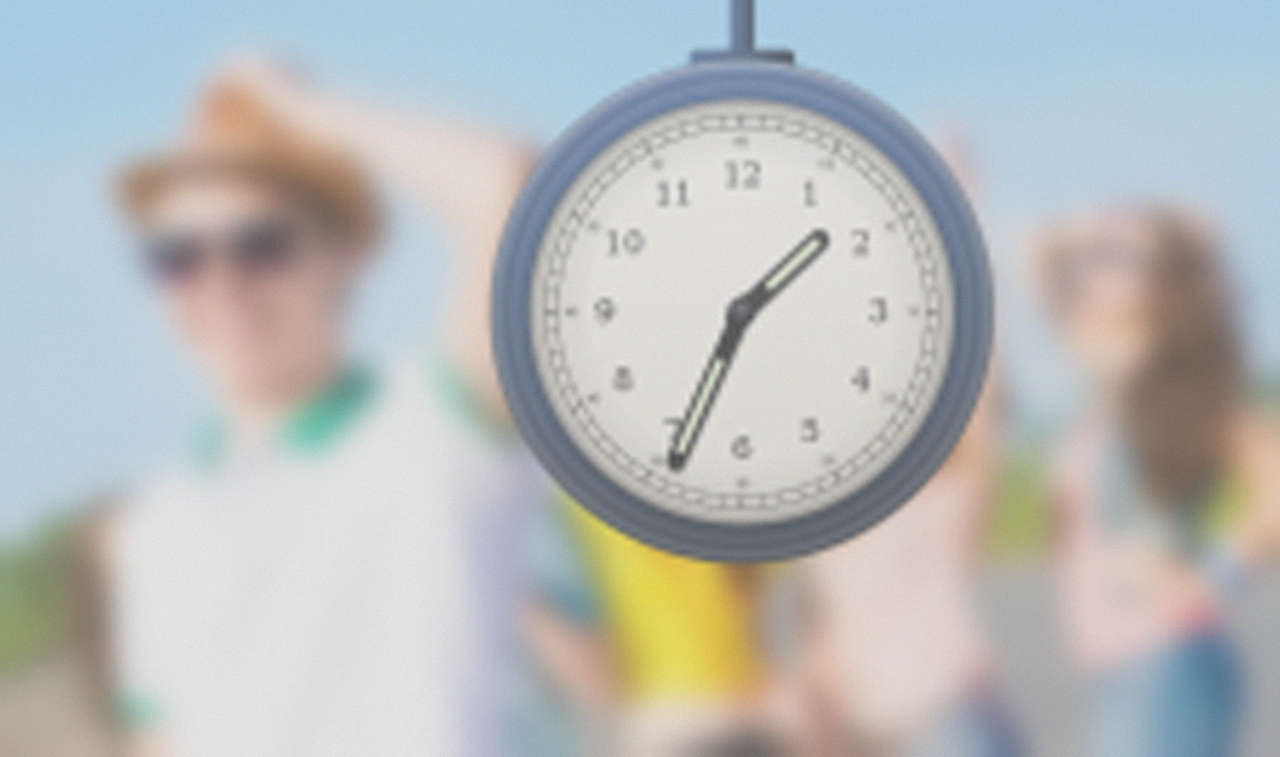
1 h 34 min
